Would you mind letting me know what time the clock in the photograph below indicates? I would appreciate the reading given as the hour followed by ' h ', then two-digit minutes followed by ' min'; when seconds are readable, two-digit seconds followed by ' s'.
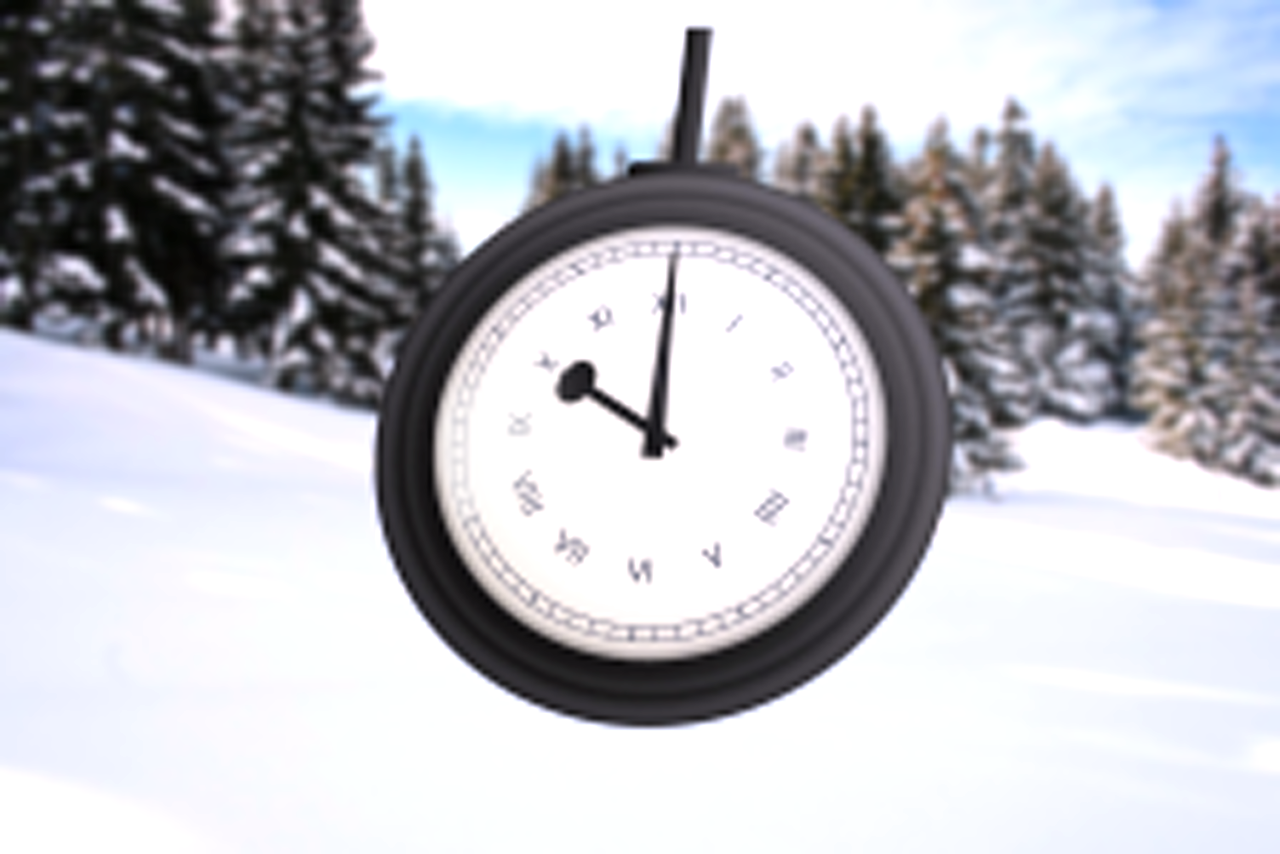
10 h 00 min
